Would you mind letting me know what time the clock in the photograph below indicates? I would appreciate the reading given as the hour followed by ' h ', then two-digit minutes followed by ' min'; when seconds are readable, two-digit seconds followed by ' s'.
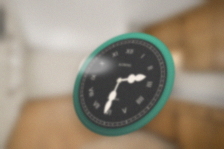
2 h 31 min
